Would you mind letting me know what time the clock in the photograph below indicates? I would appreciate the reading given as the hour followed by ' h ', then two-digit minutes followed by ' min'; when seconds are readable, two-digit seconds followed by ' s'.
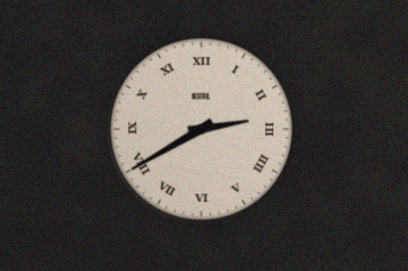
2 h 40 min
